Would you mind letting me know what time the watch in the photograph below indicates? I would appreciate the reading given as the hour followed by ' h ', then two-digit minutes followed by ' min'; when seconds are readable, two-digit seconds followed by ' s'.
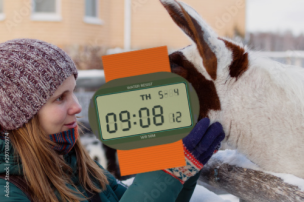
9 h 08 min 12 s
